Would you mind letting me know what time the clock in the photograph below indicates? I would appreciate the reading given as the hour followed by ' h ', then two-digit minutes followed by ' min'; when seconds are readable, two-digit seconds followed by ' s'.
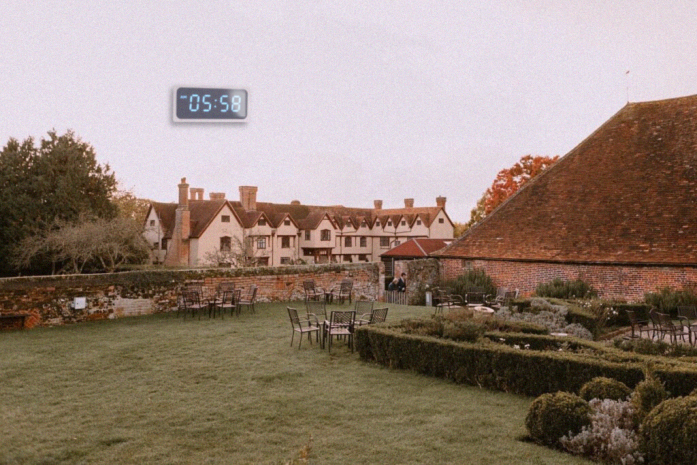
5 h 58 min
